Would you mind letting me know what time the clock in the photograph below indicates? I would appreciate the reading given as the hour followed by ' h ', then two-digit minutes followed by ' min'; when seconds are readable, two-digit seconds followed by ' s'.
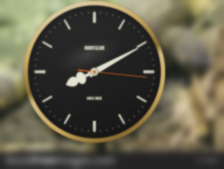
8 h 10 min 16 s
